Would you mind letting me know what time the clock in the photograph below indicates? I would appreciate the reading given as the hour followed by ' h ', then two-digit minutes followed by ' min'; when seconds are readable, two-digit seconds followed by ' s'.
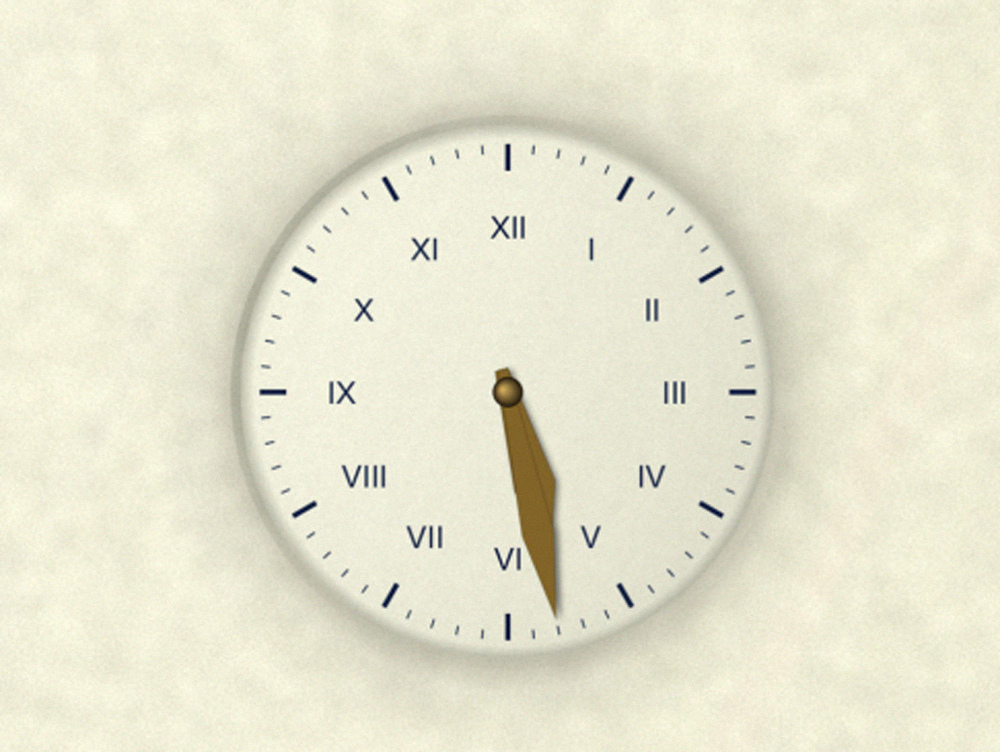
5 h 28 min
